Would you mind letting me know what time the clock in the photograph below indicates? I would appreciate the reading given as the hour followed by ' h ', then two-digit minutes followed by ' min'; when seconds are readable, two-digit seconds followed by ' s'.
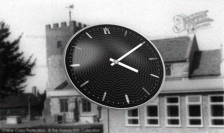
4 h 10 min
